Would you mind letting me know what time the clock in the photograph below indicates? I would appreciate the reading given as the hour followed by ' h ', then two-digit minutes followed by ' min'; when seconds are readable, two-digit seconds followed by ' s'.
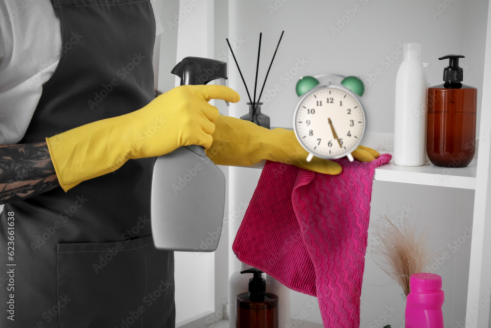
5 h 26 min
